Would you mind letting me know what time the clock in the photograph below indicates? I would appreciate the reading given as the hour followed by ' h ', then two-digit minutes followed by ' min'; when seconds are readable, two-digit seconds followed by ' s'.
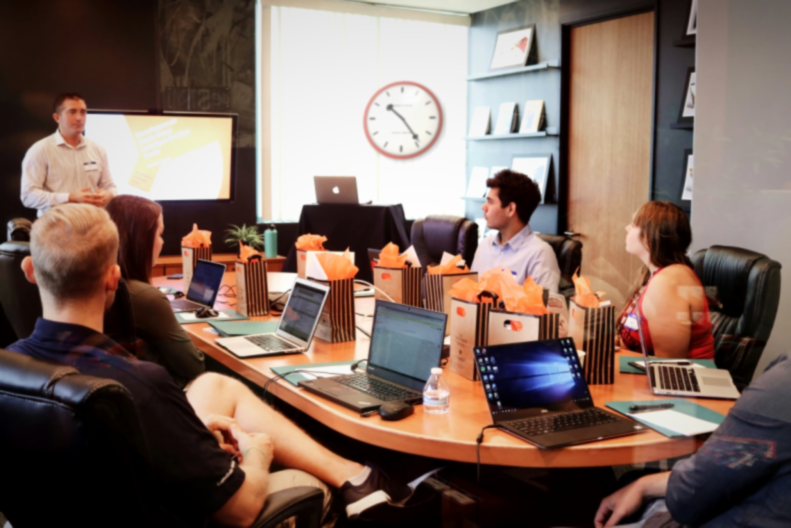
10 h 24 min
